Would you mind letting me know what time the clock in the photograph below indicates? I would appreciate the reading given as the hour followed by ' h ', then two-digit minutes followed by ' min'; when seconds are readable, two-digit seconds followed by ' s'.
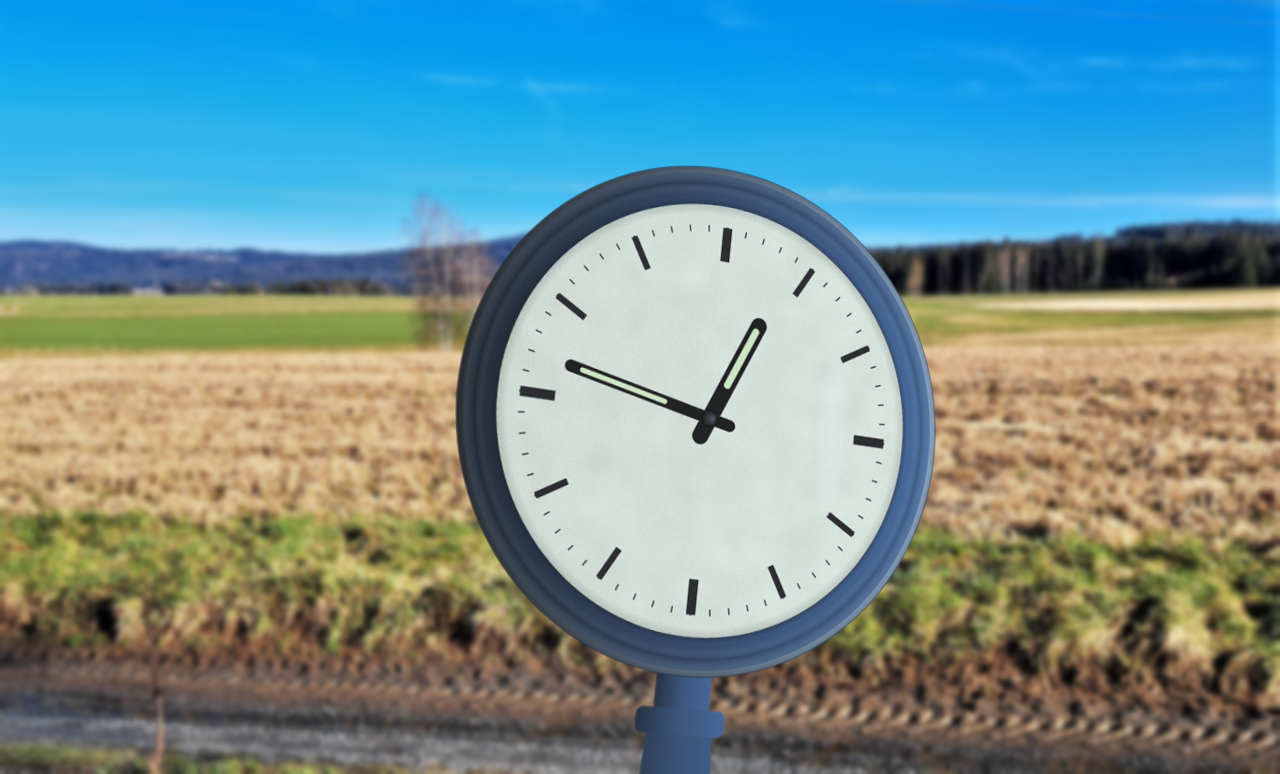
12 h 47 min
